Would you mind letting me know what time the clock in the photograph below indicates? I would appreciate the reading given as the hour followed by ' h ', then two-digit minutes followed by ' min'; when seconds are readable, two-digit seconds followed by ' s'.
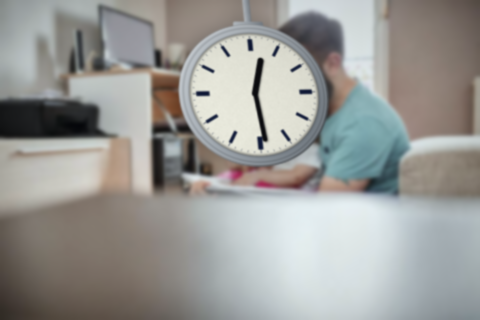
12 h 29 min
